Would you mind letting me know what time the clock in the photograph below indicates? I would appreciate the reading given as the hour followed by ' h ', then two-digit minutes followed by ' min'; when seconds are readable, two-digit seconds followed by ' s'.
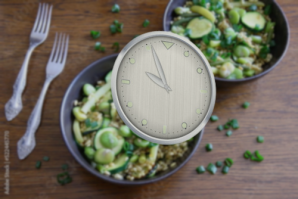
9 h 56 min
